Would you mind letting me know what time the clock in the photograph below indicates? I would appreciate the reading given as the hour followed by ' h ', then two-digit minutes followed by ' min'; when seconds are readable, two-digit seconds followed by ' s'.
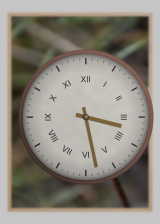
3 h 28 min
